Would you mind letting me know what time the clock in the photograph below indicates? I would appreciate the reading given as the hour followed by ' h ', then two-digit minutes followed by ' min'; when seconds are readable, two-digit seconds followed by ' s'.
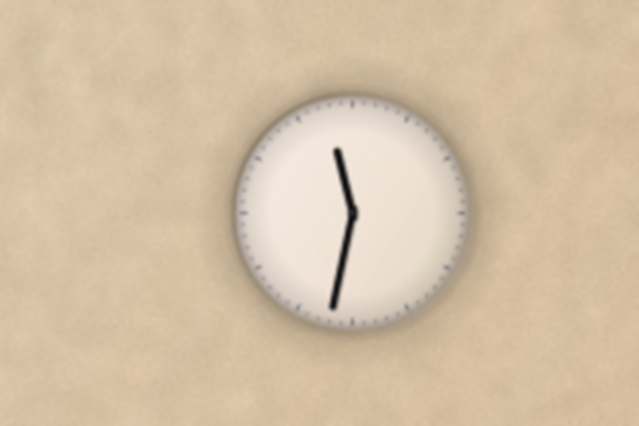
11 h 32 min
